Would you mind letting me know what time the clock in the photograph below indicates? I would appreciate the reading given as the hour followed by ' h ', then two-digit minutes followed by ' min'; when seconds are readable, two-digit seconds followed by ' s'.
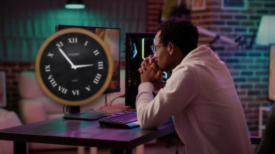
2 h 54 min
